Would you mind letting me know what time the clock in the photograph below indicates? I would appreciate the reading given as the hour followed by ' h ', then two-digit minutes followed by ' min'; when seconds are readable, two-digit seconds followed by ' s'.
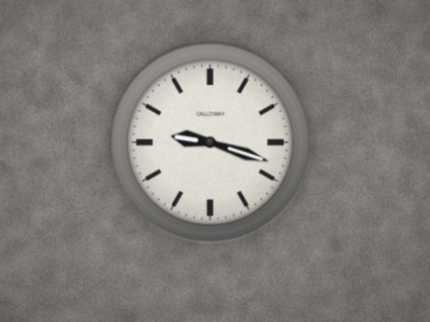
9 h 18 min
